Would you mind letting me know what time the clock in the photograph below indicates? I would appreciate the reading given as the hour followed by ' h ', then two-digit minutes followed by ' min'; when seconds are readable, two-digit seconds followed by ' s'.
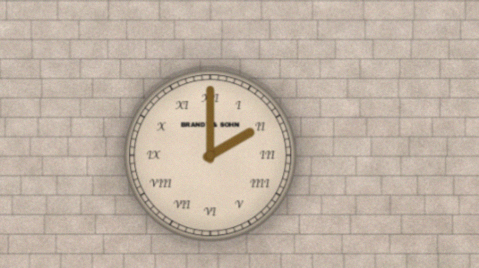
2 h 00 min
